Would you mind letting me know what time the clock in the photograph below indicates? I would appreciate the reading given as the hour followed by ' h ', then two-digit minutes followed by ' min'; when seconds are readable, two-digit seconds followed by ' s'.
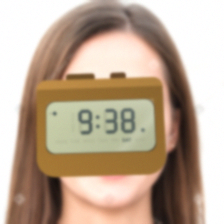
9 h 38 min
